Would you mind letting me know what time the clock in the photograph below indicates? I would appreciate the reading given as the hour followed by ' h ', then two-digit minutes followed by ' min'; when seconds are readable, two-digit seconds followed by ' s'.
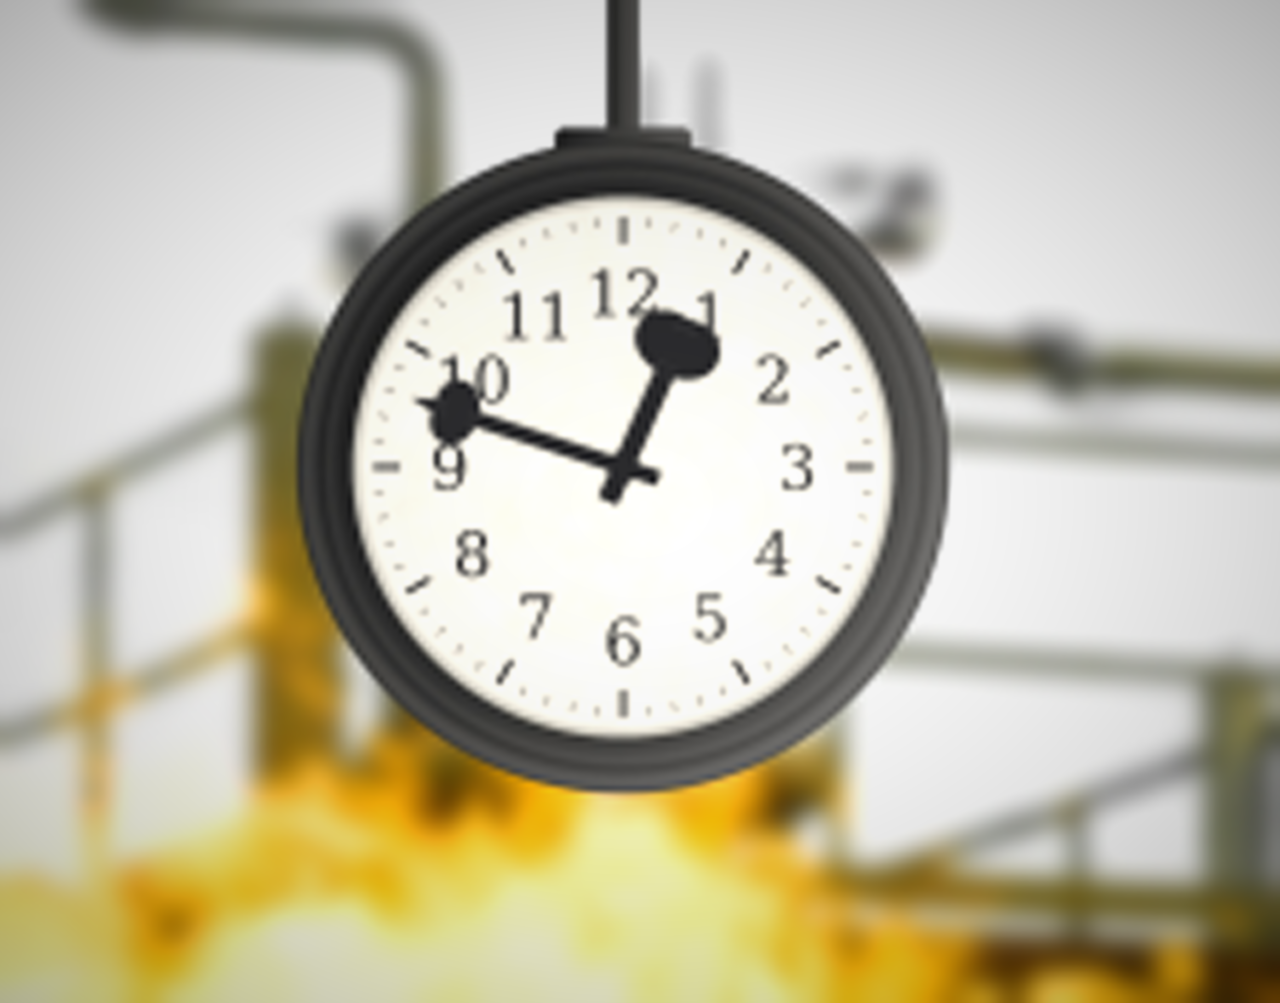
12 h 48 min
